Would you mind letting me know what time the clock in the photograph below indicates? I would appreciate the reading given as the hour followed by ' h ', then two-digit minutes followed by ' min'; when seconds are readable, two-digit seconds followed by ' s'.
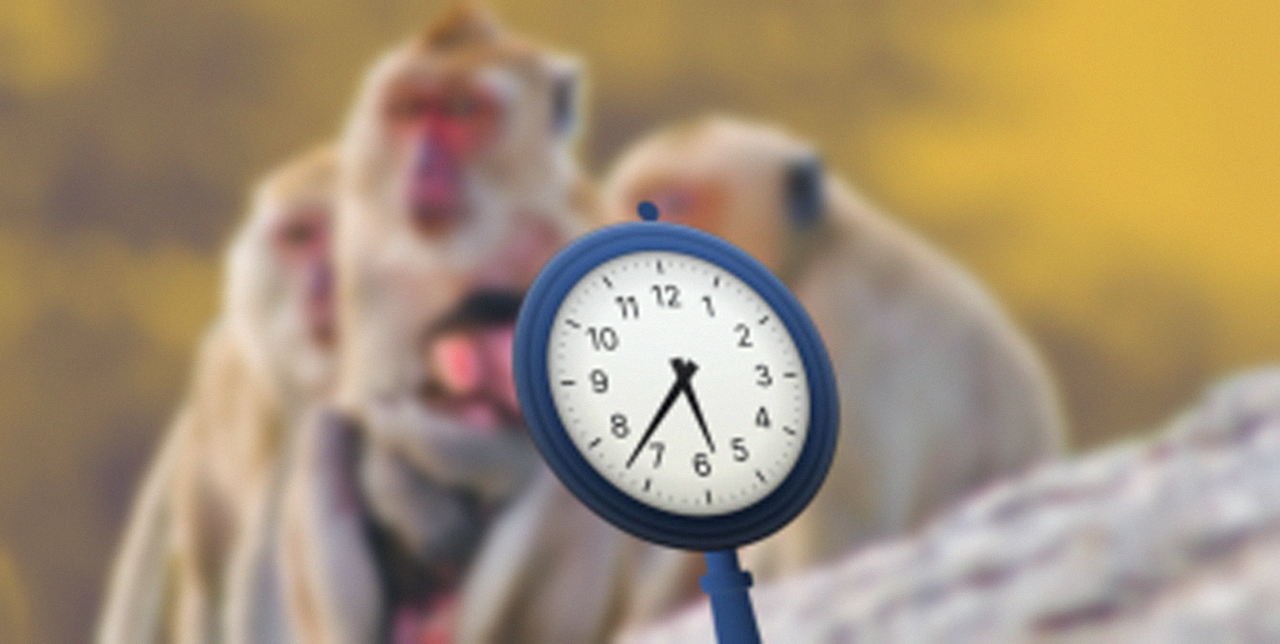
5 h 37 min
